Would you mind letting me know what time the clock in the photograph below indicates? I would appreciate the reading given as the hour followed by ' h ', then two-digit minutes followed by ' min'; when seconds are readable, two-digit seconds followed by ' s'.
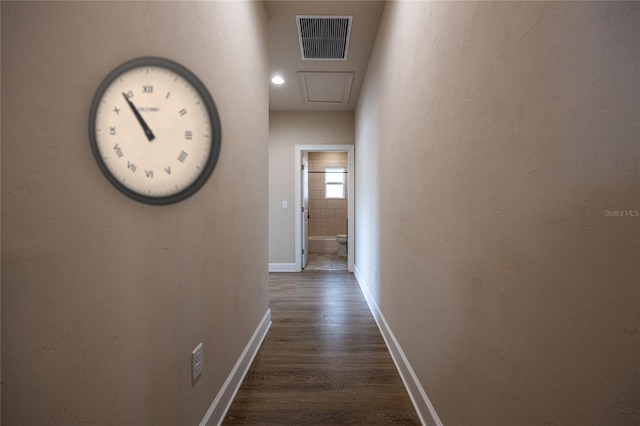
10 h 54 min
